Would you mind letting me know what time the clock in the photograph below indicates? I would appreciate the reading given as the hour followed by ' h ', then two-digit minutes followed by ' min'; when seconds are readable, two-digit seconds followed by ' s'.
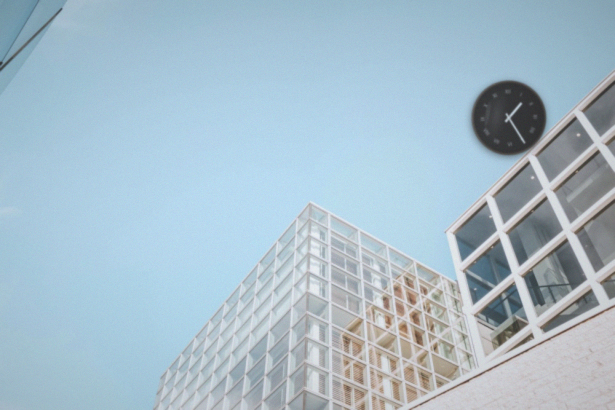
1 h 25 min
